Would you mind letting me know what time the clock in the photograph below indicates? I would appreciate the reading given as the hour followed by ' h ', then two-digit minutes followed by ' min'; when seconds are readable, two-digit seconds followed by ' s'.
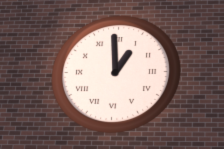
12 h 59 min
